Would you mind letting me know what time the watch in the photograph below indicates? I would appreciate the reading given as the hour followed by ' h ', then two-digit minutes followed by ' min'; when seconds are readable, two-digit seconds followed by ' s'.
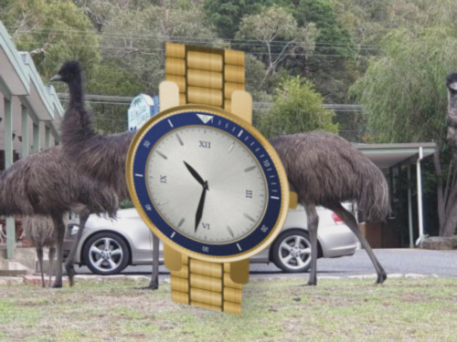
10 h 32 min
